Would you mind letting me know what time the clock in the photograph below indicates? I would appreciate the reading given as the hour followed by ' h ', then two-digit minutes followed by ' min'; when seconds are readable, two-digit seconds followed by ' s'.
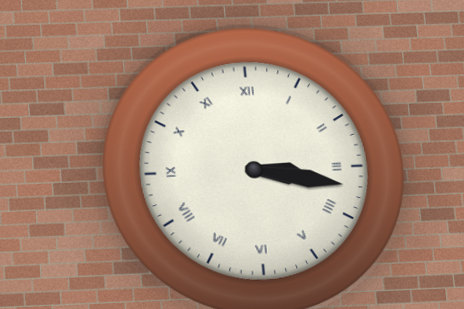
3 h 17 min
